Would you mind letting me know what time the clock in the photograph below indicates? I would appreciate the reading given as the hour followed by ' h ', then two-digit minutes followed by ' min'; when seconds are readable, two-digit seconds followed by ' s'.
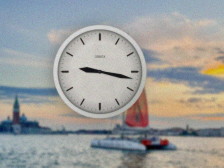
9 h 17 min
